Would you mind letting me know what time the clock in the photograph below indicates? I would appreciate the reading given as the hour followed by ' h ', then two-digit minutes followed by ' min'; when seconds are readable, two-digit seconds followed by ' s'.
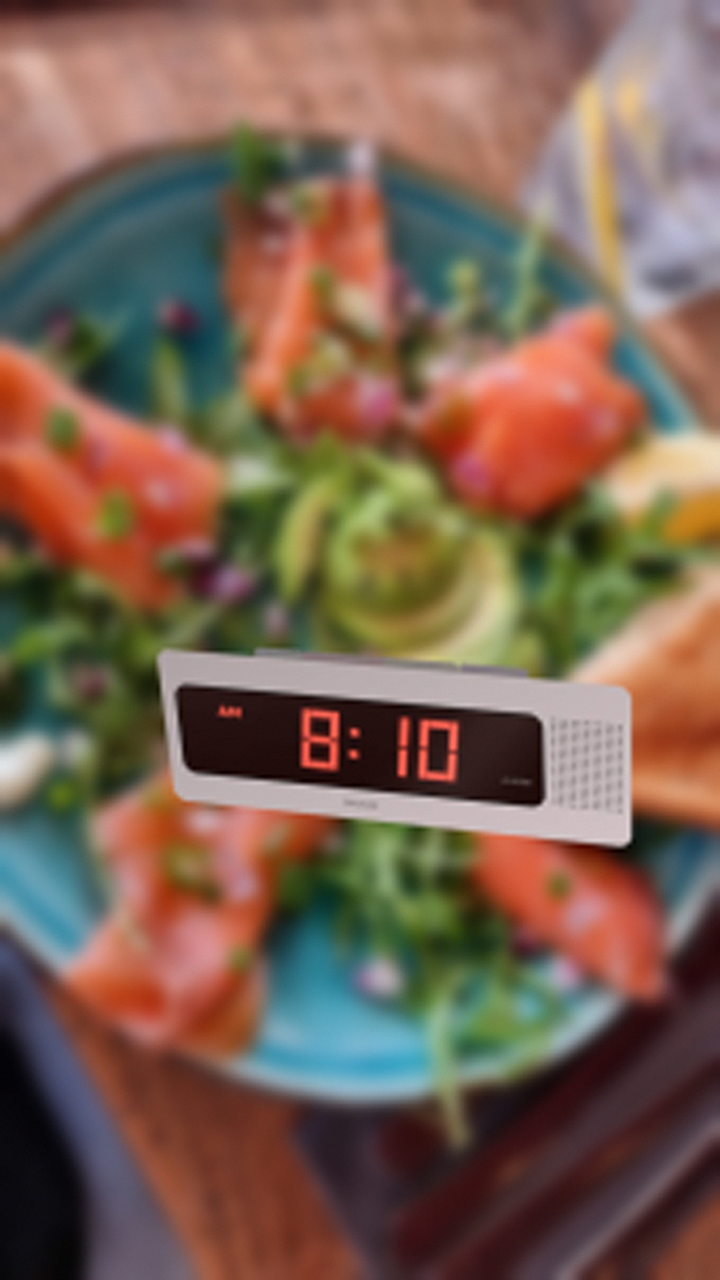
8 h 10 min
